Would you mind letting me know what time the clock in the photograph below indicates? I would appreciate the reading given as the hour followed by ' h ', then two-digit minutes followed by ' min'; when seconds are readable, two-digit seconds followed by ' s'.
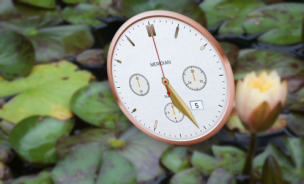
5 h 26 min
